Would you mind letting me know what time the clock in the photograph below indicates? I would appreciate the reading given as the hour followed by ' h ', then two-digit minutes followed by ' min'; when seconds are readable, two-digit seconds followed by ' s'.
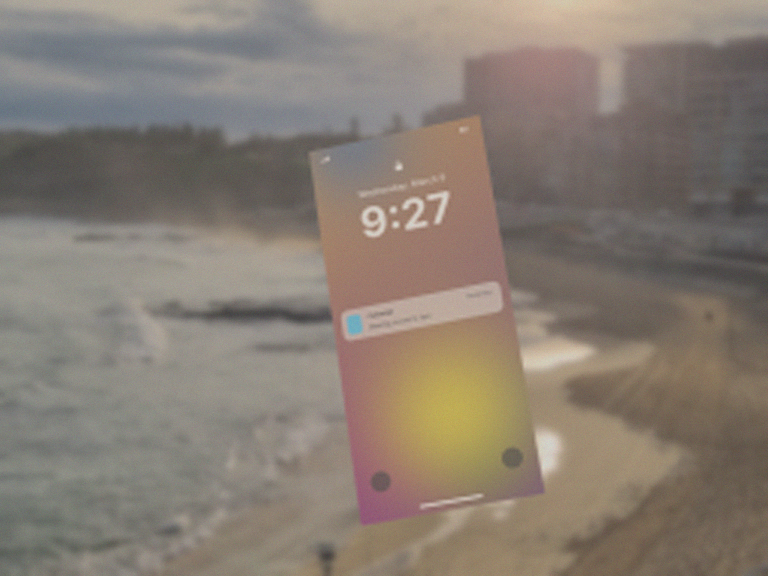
9 h 27 min
